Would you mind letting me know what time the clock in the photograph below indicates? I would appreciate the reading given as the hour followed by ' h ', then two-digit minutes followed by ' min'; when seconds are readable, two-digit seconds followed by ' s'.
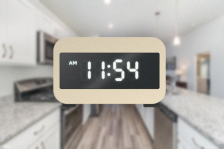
11 h 54 min
